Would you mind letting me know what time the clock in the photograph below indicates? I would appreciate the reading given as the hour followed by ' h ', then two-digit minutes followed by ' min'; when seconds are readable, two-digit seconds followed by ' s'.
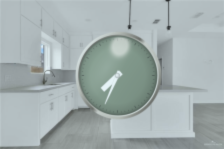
7 h 34 min
